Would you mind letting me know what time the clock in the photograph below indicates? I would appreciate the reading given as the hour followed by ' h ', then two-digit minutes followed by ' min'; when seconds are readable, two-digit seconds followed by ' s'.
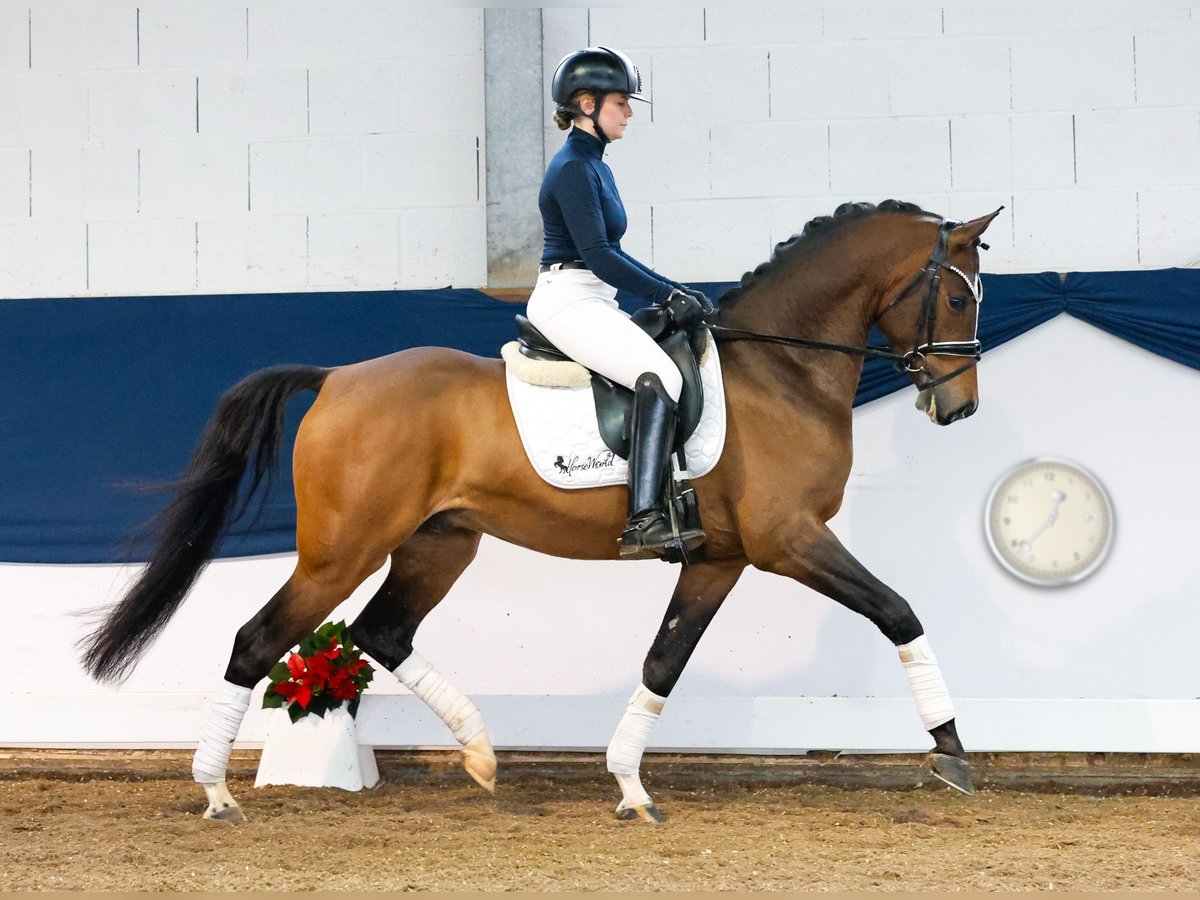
12 h 38 min
